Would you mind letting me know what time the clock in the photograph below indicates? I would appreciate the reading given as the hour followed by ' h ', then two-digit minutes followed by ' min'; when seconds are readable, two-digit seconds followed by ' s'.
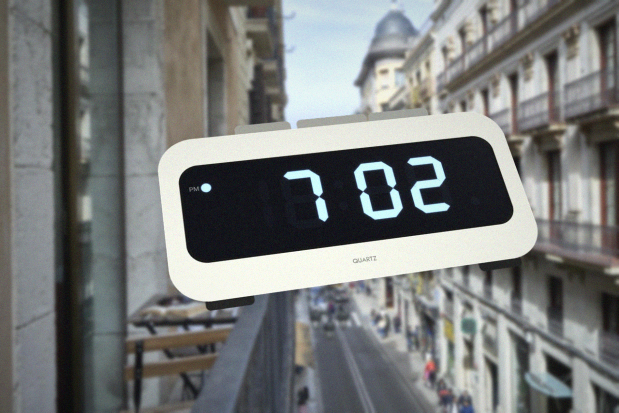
7 h 02 min
